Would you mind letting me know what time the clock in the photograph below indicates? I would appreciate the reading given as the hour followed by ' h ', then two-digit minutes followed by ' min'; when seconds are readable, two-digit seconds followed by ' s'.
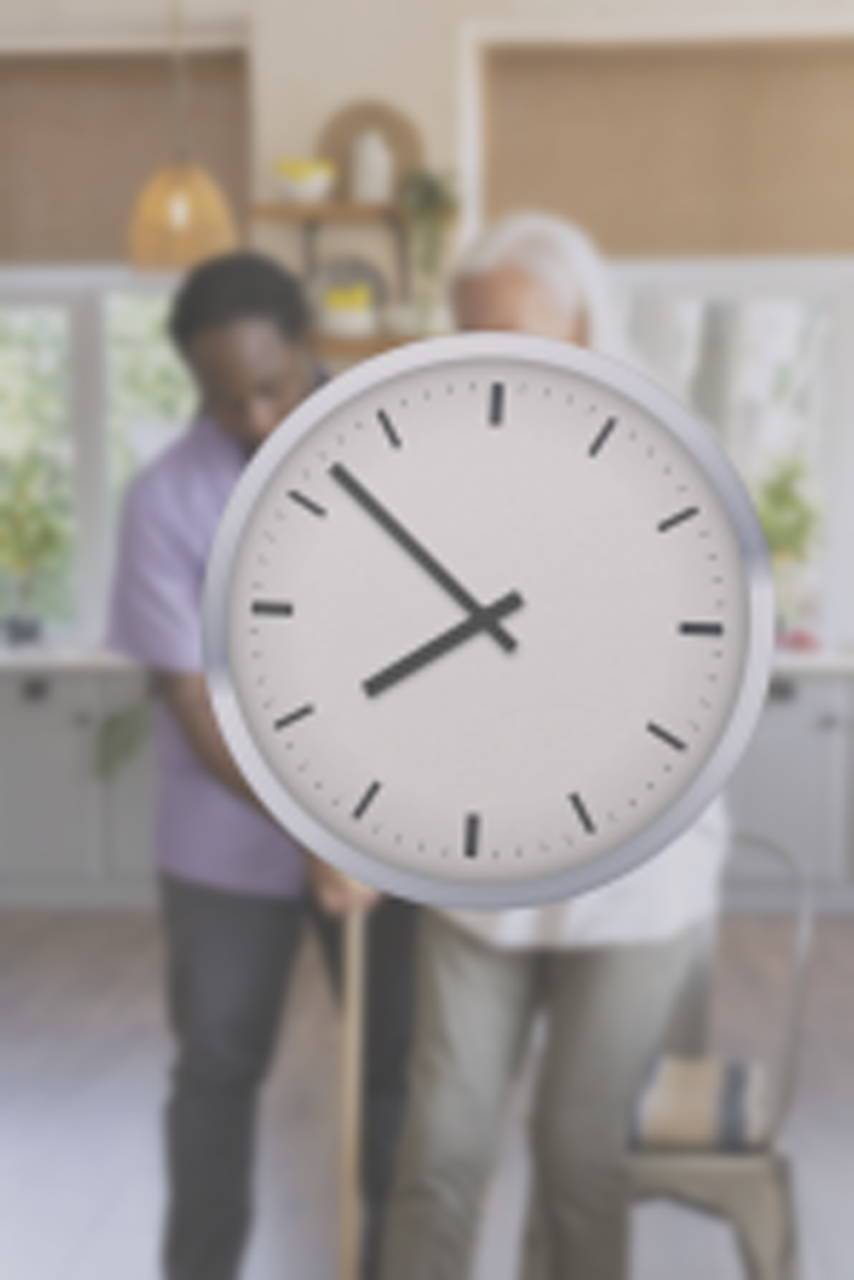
7 h 52 min
